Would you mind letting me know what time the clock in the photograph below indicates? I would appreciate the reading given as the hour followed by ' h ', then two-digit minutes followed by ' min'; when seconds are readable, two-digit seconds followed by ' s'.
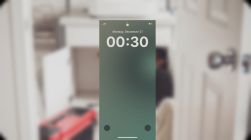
0 h 30 min
